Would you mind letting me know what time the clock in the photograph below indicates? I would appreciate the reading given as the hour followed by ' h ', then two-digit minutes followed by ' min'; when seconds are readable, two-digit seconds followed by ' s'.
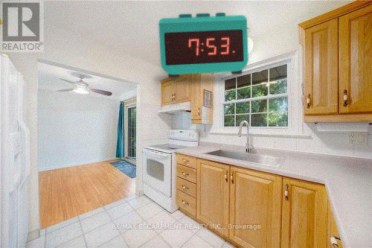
7 h 53 min
